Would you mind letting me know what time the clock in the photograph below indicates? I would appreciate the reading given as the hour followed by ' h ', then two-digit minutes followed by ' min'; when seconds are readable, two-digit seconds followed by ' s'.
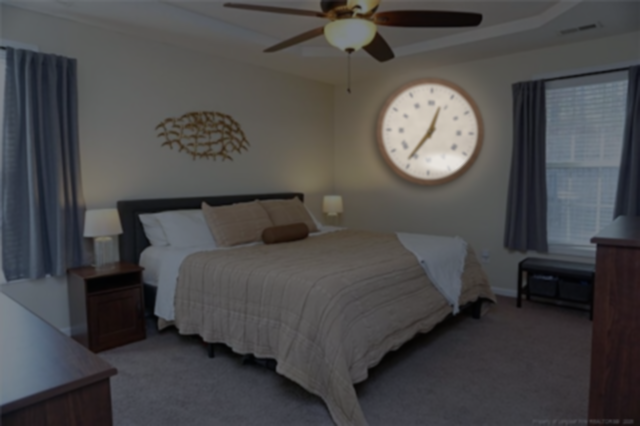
12 h 36 min
